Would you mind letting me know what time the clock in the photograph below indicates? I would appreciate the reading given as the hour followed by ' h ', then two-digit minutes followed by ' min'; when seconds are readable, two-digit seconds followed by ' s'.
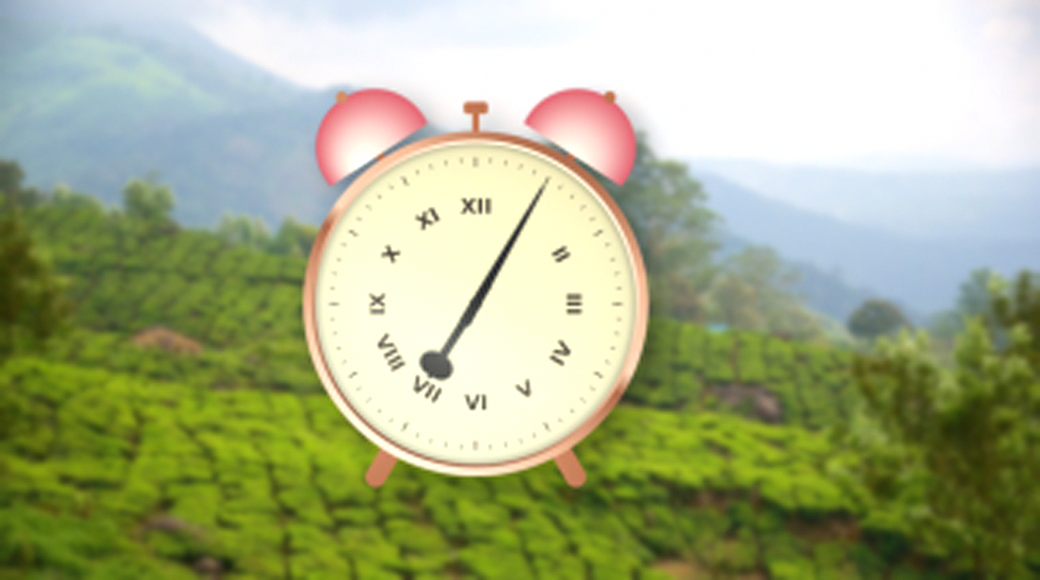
7 h 05 min
